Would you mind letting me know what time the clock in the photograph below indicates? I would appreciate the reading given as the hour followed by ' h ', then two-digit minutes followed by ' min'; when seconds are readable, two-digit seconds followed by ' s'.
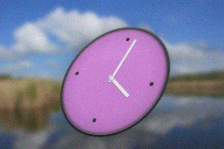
4 h 02 min
